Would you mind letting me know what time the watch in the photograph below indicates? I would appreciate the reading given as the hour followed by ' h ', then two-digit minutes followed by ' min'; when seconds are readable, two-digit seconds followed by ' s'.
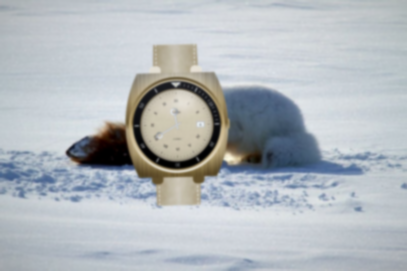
11 h 40 min
